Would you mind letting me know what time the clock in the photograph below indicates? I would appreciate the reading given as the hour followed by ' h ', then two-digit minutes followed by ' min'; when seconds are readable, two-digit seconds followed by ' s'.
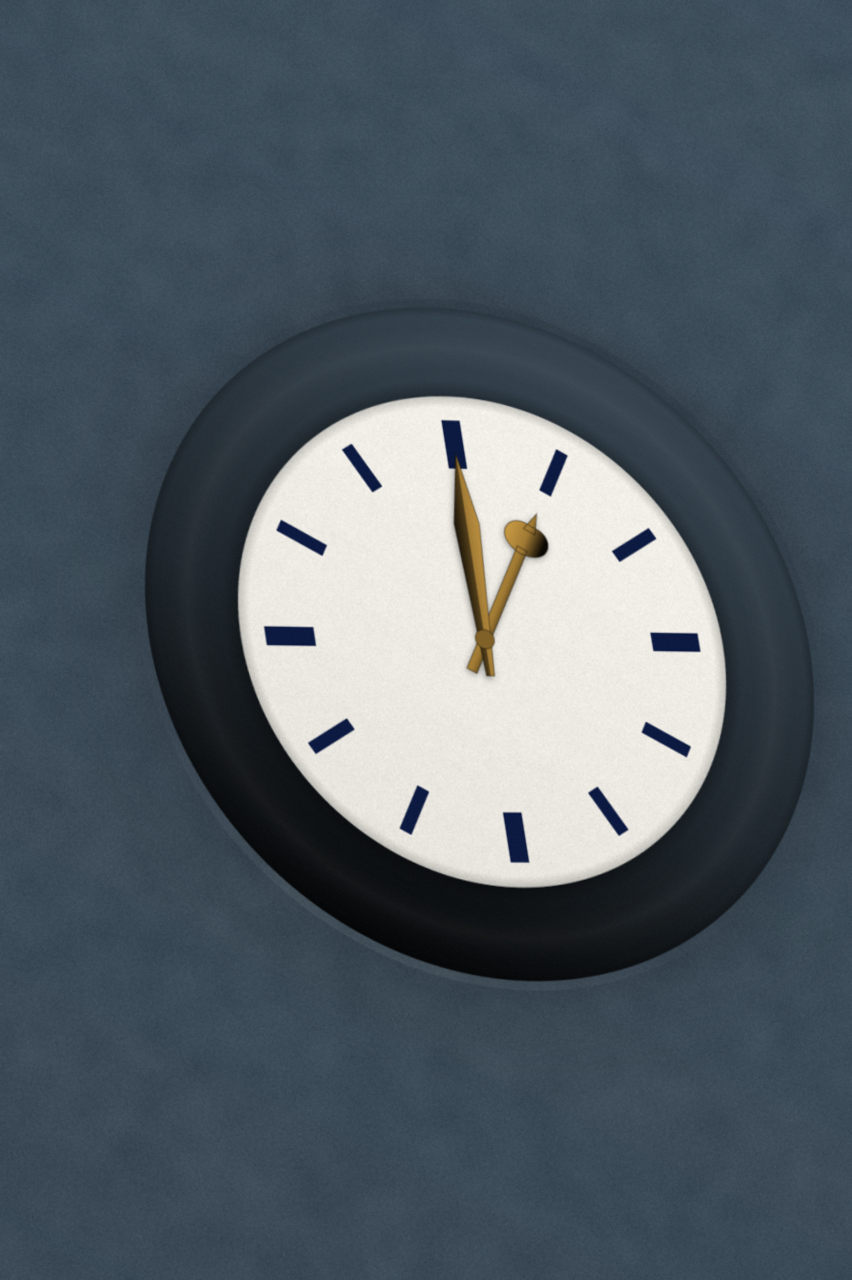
1 h 00 min
